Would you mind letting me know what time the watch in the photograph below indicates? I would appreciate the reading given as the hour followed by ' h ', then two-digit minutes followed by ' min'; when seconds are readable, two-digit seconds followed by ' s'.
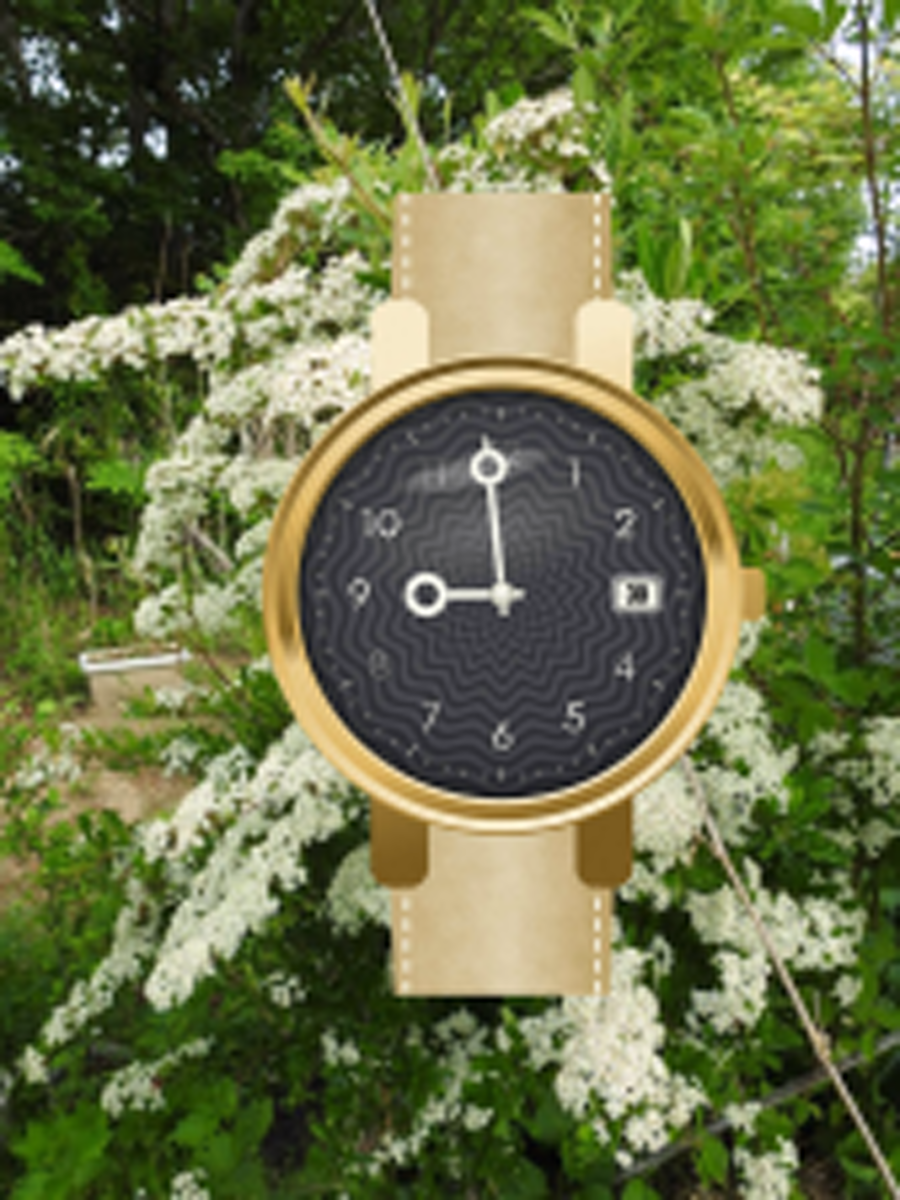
8 h 59 min
